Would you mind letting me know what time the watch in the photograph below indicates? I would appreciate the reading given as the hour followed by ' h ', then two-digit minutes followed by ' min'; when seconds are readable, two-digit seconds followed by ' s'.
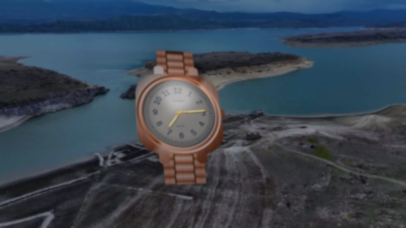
7 h 14 min
